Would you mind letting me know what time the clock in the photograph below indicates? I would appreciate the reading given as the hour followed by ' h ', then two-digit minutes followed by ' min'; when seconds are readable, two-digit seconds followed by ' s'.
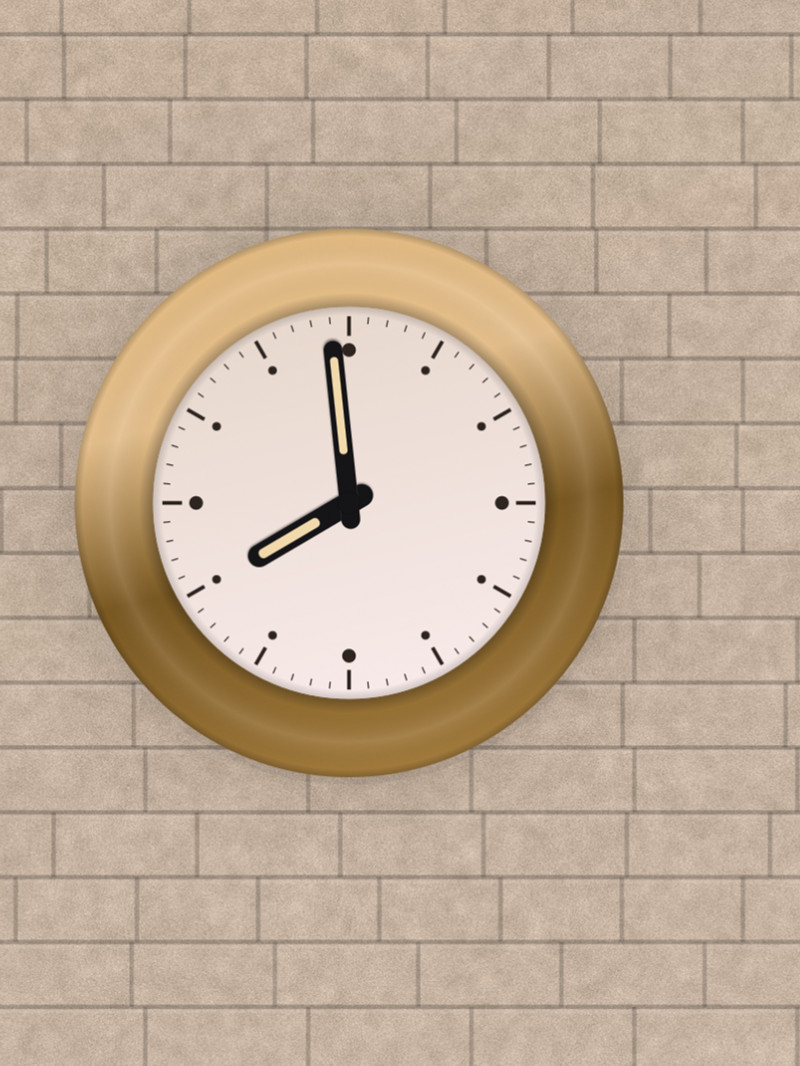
7 h 59 min
